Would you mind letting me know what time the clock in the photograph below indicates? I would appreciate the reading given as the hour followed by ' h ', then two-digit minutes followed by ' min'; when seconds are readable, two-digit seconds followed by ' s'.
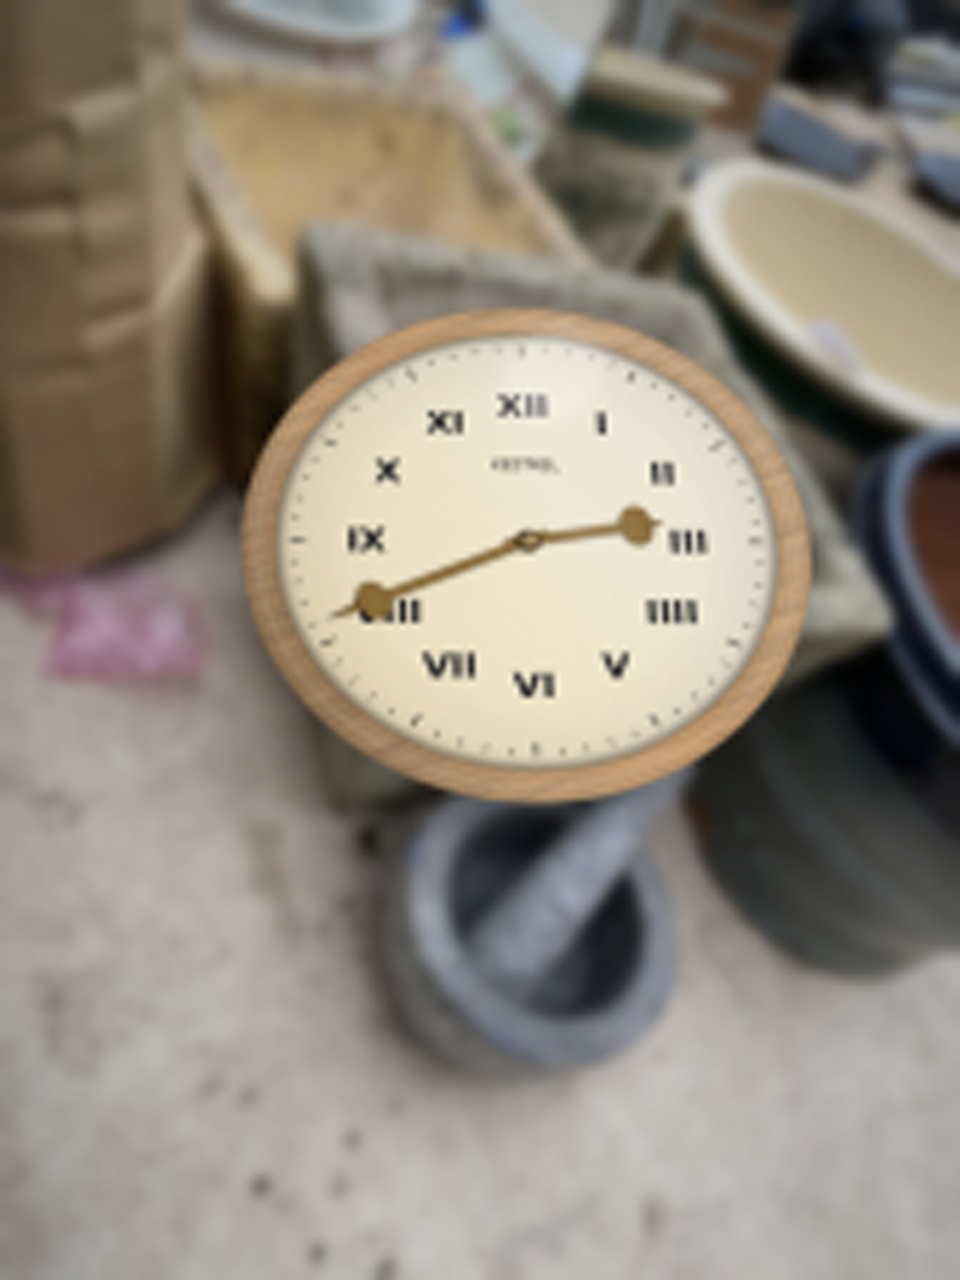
2 h 41 min
